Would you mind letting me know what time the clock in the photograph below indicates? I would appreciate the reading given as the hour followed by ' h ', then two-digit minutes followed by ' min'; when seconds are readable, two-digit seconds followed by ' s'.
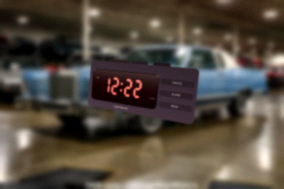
12 h 22 min
